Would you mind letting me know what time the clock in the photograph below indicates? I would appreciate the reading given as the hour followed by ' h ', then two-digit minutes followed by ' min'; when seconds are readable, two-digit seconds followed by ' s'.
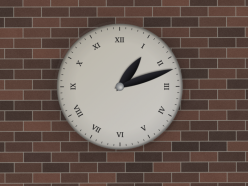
1 h 12 min
